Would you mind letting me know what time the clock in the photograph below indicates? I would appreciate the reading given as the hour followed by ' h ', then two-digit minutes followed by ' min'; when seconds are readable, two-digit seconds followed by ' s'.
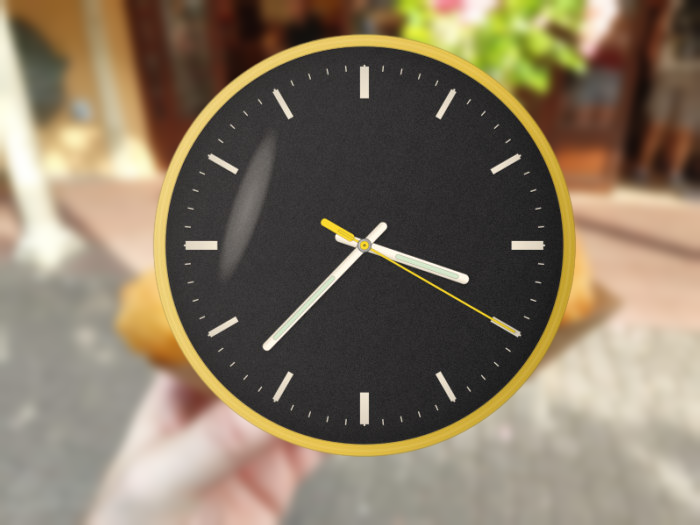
3 h 37 min 20 s
